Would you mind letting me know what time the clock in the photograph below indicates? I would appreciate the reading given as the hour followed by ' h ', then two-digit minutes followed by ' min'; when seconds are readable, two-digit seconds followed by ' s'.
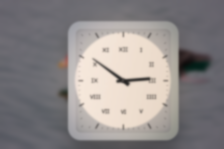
2 h 51 min
